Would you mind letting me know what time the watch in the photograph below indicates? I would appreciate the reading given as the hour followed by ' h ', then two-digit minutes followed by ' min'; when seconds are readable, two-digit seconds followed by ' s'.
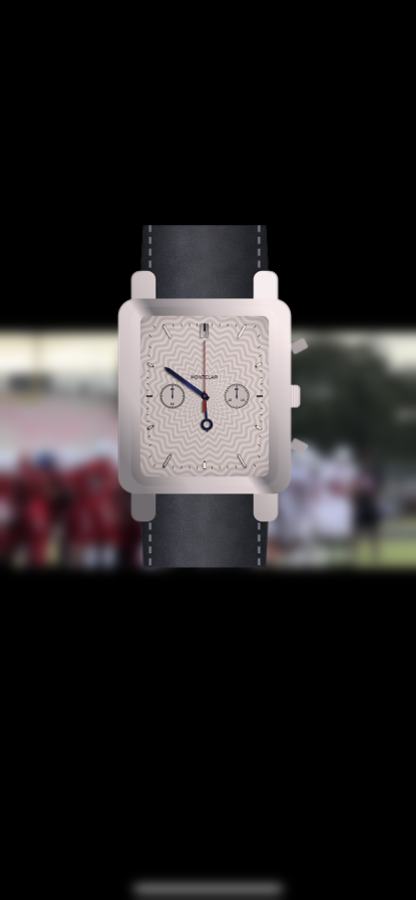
5 h 51 min
